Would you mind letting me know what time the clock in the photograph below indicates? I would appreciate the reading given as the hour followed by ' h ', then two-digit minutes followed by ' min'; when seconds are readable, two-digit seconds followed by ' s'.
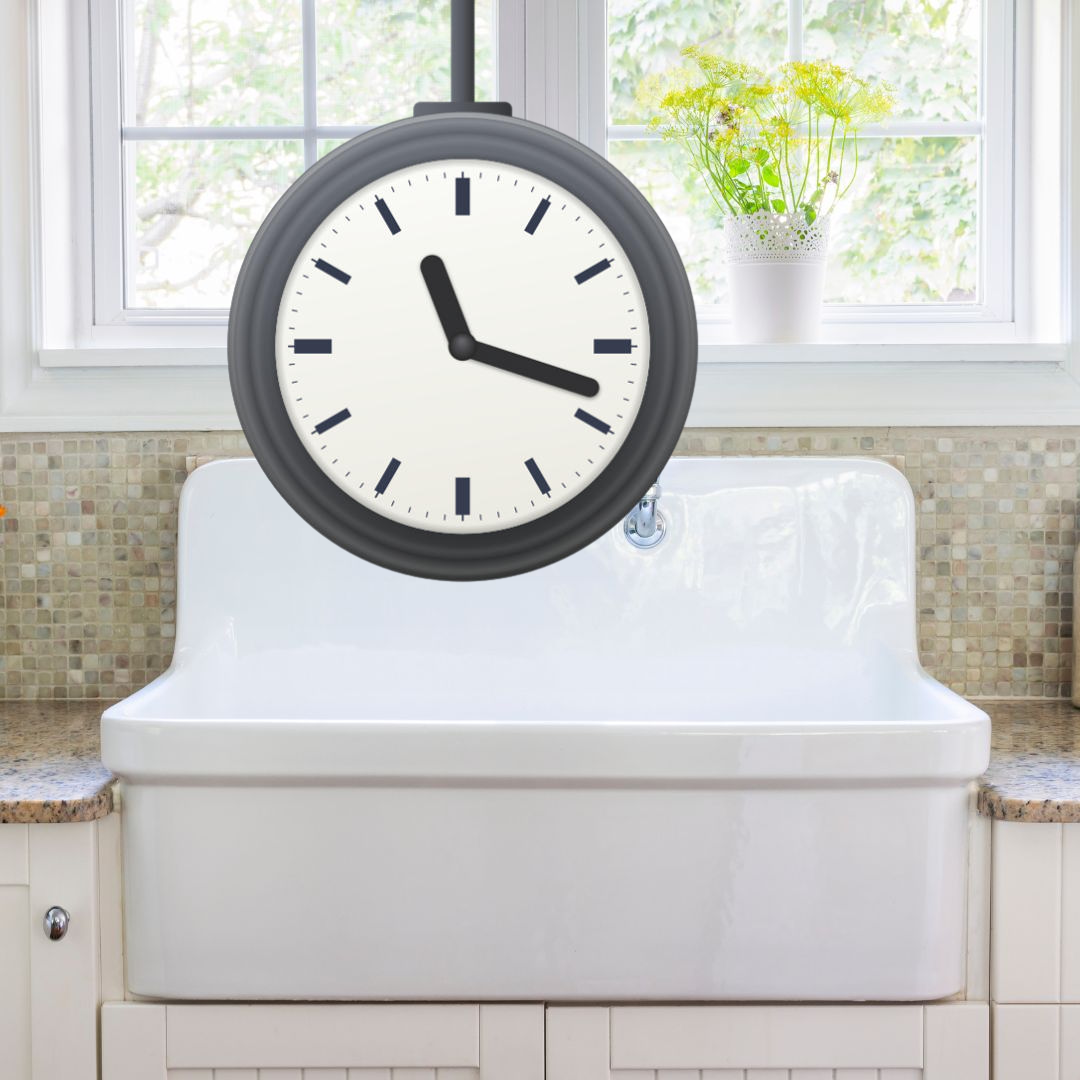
11 h 18 min
